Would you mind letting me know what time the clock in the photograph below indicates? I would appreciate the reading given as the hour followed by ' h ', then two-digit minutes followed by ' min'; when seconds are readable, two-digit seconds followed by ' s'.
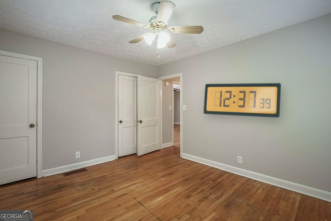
12 h 37 min 39 s
